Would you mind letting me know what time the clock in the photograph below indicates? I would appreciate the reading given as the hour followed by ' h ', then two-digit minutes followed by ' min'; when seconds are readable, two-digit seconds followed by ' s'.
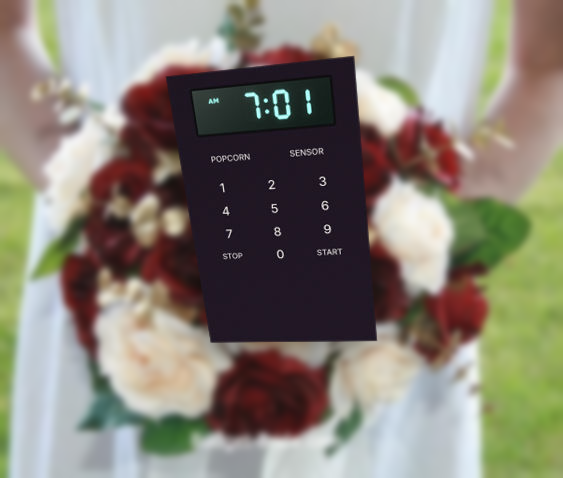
7 h 01 min
